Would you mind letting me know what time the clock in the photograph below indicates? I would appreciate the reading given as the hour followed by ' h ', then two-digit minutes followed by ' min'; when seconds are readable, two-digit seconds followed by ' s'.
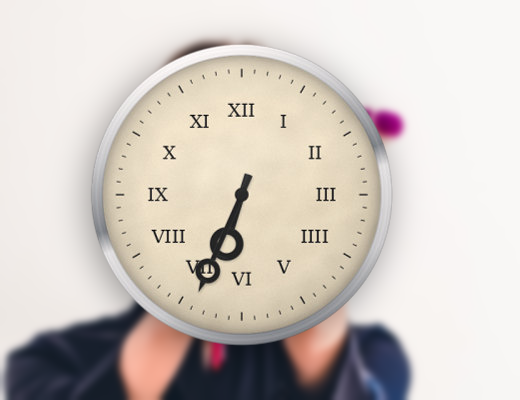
6 h 34 min
